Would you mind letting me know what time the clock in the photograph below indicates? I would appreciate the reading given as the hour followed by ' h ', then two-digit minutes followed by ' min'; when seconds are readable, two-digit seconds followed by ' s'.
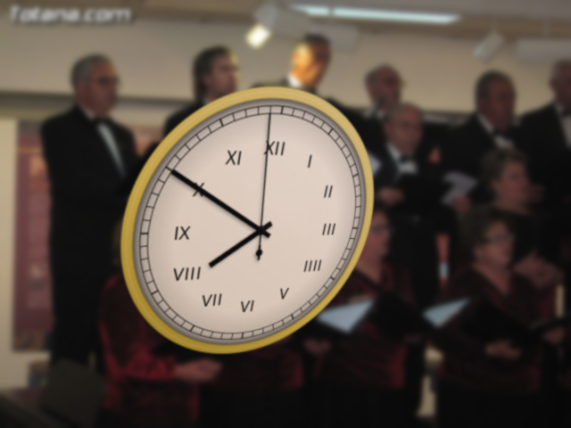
7 h 49 min 59 s
